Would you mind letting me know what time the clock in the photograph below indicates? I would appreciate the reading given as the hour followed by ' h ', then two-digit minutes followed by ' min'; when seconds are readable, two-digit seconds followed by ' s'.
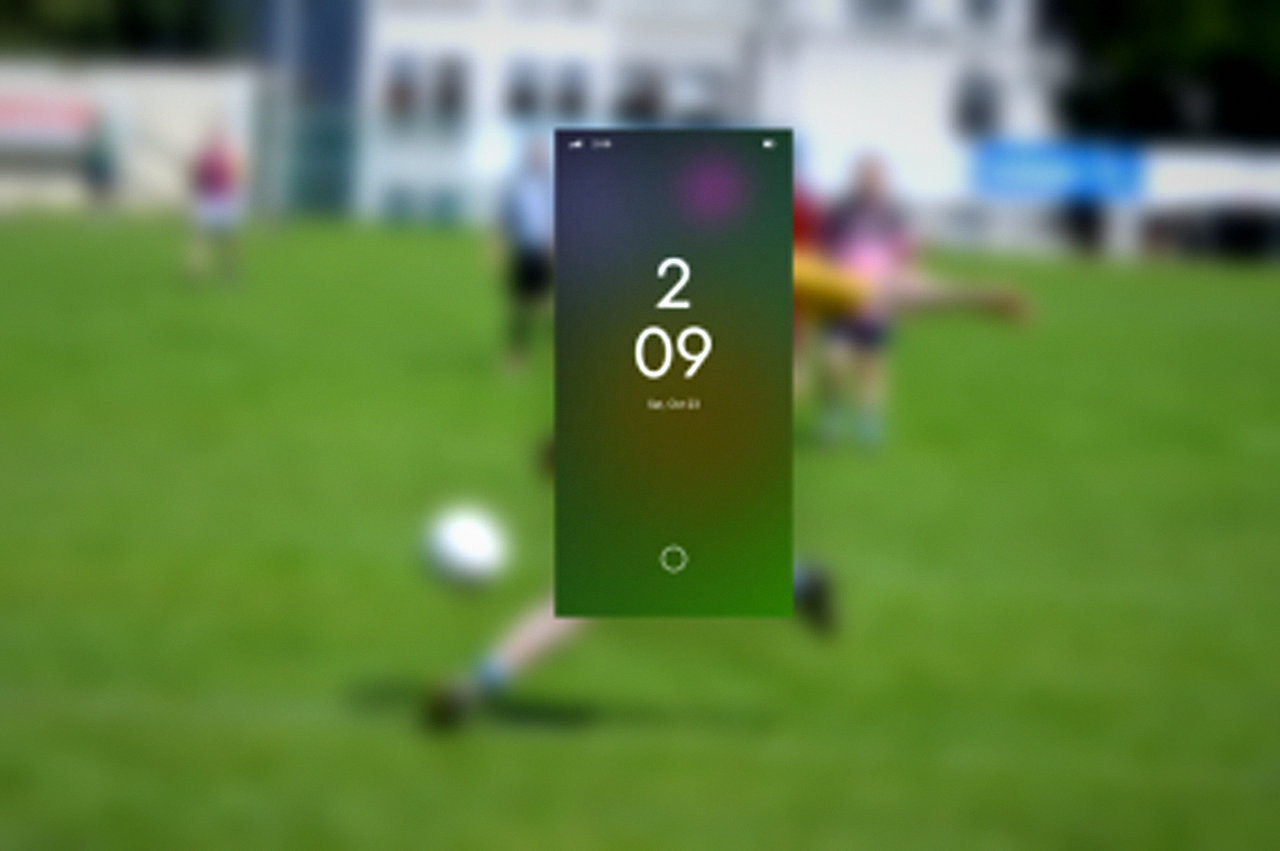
2 h 09 min
